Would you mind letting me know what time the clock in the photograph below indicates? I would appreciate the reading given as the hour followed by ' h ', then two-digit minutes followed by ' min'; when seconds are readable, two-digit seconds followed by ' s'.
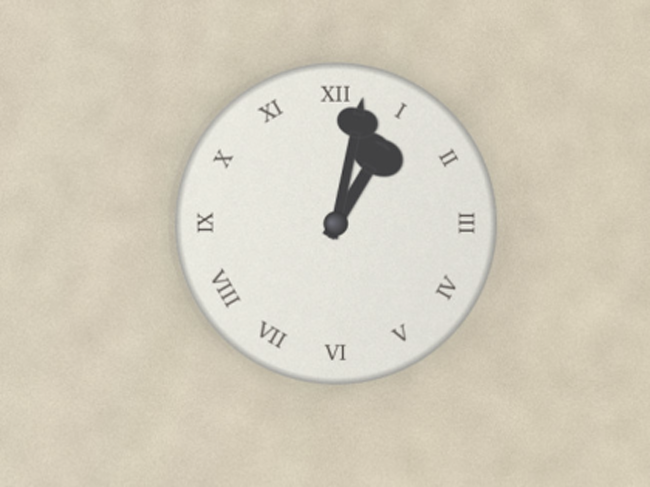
1 h 02 min
